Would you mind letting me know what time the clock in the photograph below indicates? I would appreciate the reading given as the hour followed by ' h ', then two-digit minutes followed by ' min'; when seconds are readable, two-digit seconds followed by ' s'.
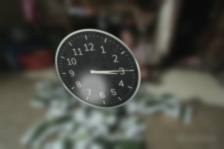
3 h 15 min
